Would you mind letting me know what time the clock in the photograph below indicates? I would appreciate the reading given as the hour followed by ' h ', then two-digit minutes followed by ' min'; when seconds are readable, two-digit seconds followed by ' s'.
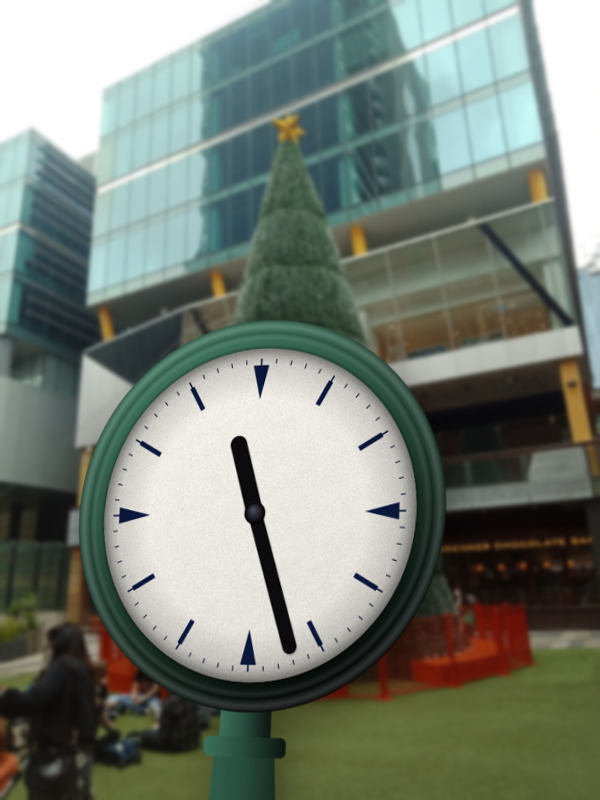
11 h 27 min
